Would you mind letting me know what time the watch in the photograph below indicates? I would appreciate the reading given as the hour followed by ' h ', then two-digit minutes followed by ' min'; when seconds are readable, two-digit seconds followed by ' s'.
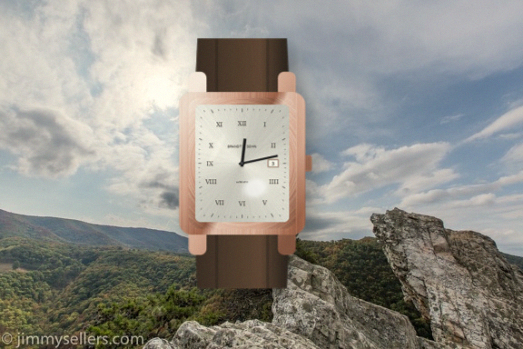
12 h 13 min
